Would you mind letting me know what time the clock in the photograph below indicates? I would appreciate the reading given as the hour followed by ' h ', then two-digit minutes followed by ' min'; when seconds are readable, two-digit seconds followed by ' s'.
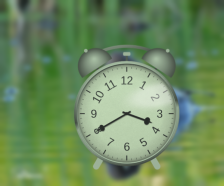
3 h 40 min
